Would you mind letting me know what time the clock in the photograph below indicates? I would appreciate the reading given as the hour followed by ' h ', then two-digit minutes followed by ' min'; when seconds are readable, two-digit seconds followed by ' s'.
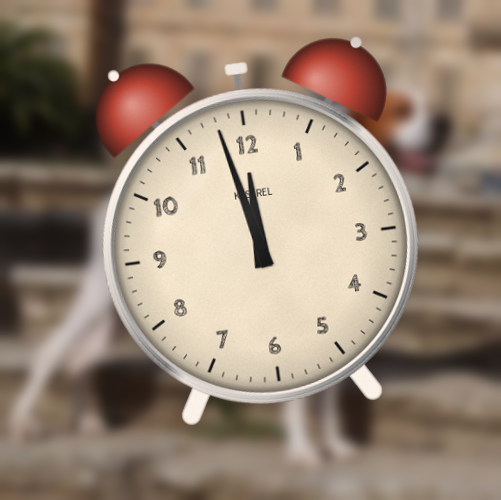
11 h 58 min
